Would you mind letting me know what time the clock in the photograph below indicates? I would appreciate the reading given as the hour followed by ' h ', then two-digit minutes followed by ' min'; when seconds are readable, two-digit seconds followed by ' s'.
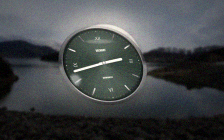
2 h 43 min
